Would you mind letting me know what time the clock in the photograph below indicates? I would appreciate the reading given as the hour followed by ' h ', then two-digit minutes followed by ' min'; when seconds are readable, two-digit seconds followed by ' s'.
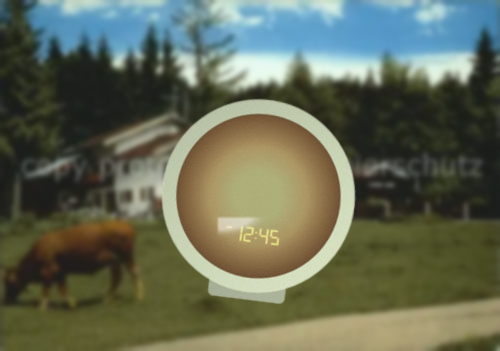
12 h 45 min
